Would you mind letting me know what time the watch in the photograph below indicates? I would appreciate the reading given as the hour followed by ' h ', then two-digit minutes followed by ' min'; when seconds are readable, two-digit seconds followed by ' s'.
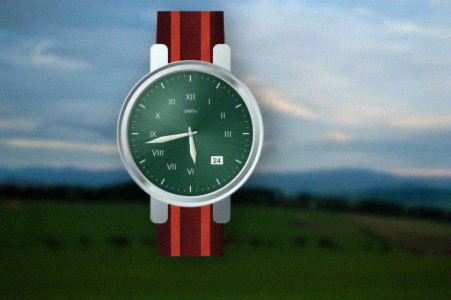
5 h 43 min
